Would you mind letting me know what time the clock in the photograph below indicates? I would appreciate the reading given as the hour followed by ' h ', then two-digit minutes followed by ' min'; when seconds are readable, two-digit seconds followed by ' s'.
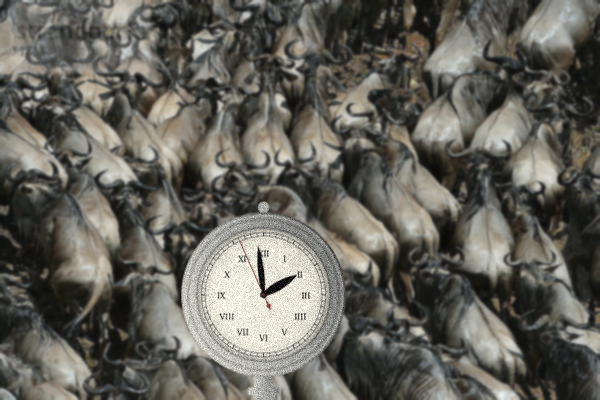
1 h 58 min 56 s
